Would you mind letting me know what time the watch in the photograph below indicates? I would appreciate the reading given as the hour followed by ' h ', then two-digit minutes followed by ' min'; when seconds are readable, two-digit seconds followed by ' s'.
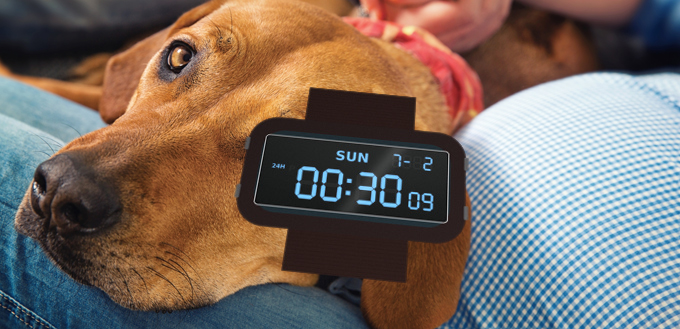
0 h 30 min 09 s
